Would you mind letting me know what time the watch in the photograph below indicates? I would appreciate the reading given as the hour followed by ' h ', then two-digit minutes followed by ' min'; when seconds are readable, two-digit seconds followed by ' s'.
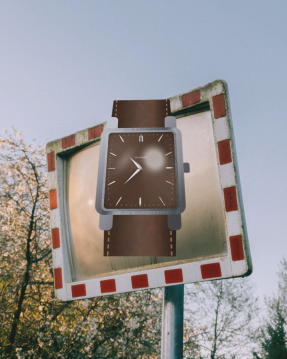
10 h 37 min
